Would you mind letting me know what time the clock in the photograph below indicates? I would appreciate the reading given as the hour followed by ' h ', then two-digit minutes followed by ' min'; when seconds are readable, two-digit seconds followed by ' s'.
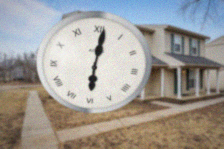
6 h 01 min
